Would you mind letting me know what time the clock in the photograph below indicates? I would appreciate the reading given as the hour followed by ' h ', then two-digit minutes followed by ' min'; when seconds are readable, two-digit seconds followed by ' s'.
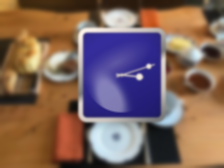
3 h 12 min
